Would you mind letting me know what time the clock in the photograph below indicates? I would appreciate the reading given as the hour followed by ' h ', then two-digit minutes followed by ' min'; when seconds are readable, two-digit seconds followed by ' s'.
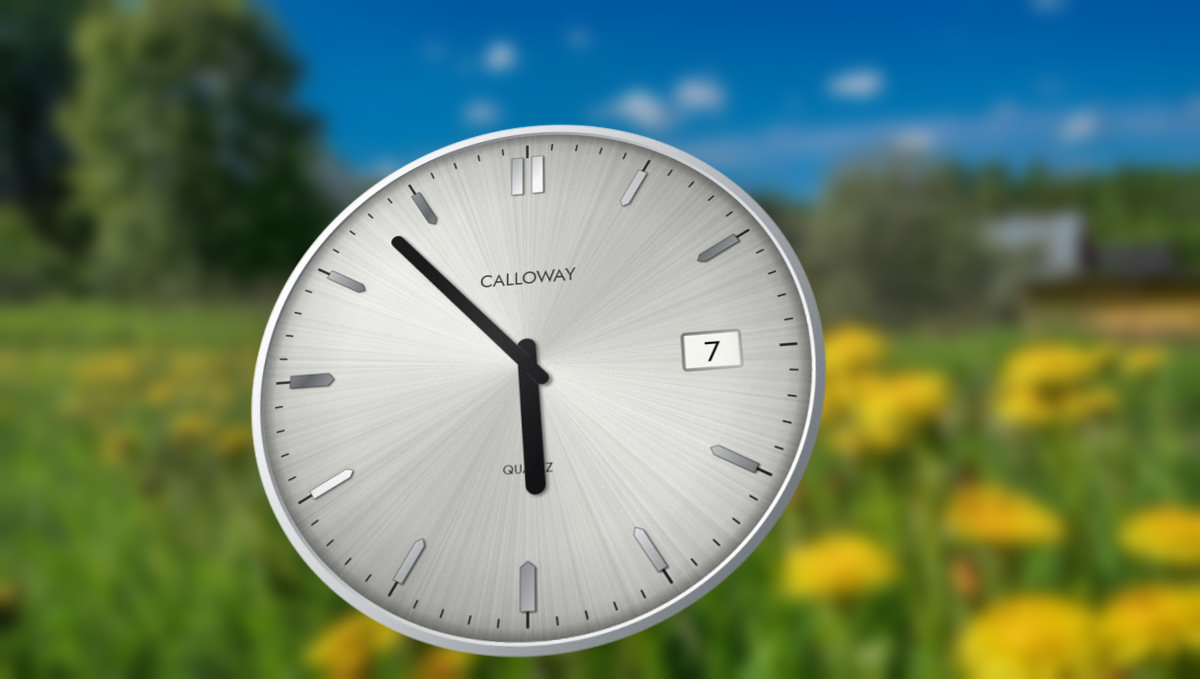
5 h 53 min
